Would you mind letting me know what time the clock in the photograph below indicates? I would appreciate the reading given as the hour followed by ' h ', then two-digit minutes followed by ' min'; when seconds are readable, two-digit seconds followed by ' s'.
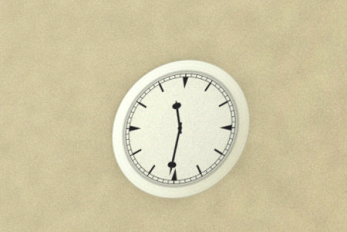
11 h 31 min
